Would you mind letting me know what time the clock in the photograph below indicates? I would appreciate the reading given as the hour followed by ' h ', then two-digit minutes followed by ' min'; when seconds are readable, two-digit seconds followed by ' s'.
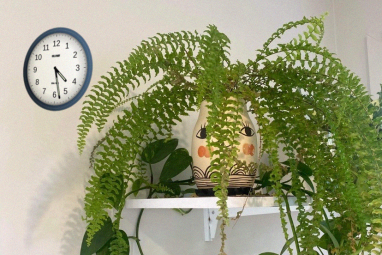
4 h 28 min
